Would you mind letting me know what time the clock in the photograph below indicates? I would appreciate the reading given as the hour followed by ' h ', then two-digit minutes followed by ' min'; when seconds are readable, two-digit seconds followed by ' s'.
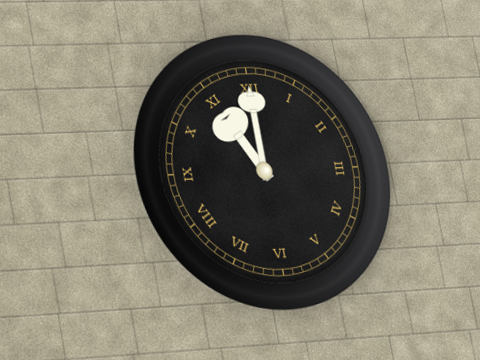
11 h 00 min
